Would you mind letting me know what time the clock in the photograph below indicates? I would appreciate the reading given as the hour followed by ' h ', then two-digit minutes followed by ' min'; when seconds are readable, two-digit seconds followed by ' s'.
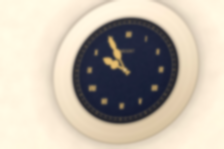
9 h 55 min
